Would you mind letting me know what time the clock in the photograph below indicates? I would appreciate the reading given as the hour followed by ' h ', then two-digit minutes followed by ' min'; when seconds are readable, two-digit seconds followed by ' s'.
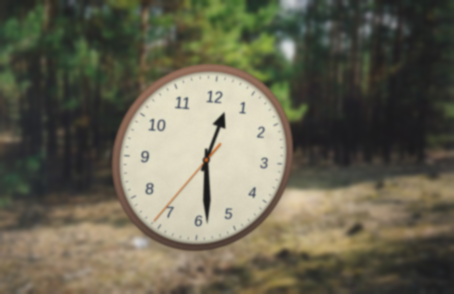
12 h 28 min 36 s
